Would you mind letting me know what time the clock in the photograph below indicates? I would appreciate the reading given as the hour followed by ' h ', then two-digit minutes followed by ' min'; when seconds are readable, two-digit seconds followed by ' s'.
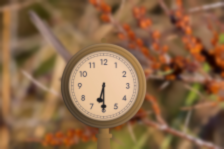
6 h 30 min
